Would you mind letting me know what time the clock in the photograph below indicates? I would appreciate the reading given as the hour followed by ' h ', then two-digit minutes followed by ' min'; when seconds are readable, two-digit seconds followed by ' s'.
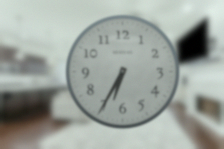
6 h 35 min
